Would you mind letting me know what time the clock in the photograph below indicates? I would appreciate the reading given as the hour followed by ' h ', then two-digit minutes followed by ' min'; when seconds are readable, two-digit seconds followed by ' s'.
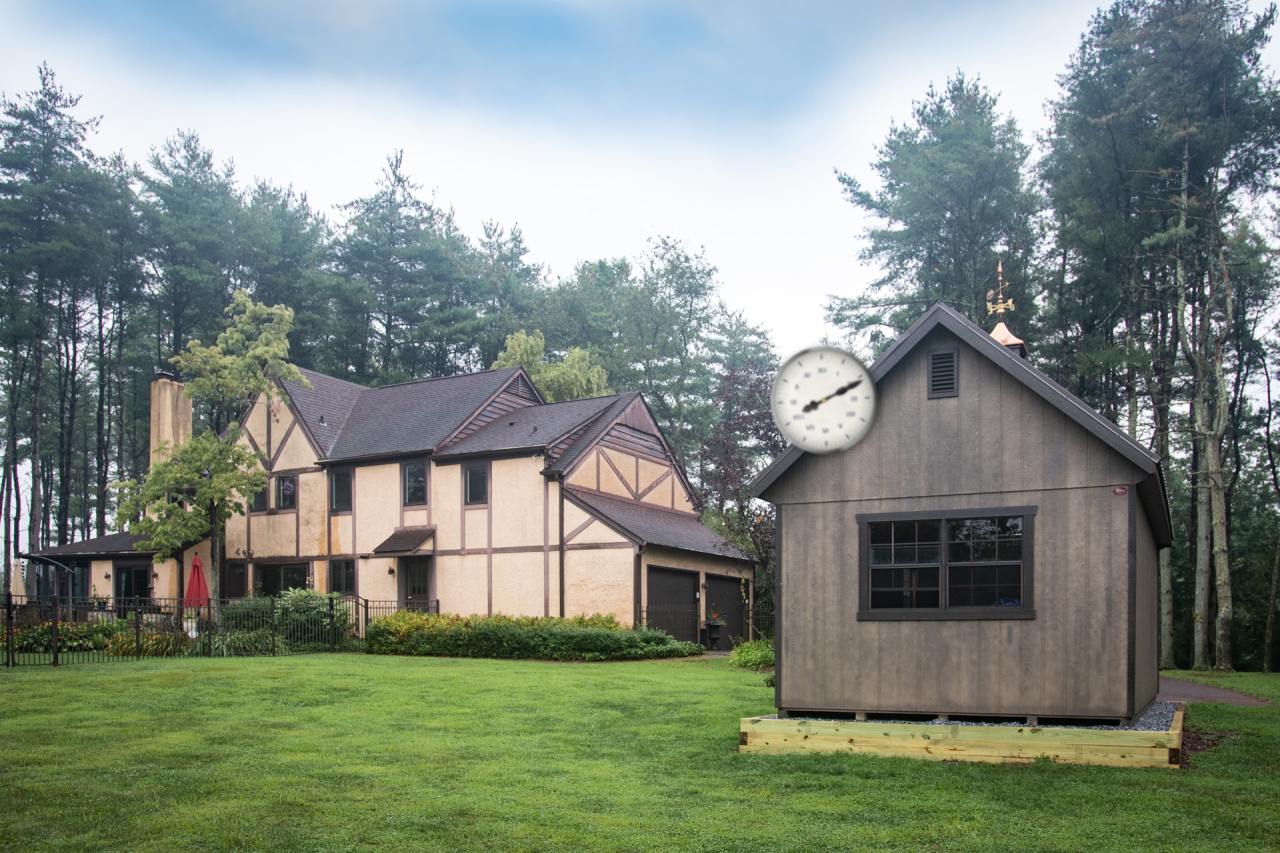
8 h 11 min
